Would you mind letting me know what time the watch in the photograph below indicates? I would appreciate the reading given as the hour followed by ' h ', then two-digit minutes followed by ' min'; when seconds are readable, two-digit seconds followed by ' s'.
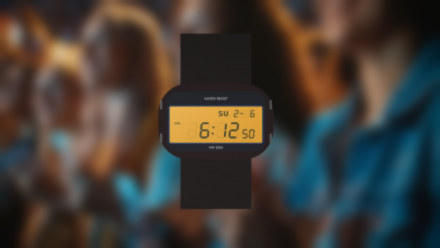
6 h 12 min 50 s
